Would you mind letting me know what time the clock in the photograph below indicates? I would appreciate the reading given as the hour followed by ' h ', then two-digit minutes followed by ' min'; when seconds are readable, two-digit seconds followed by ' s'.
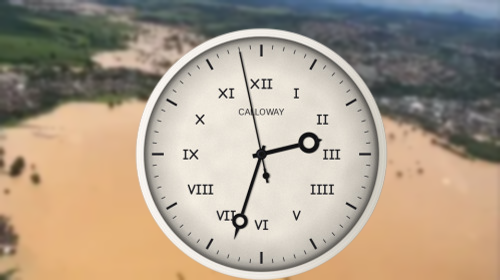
2 h 32 min 58 s
